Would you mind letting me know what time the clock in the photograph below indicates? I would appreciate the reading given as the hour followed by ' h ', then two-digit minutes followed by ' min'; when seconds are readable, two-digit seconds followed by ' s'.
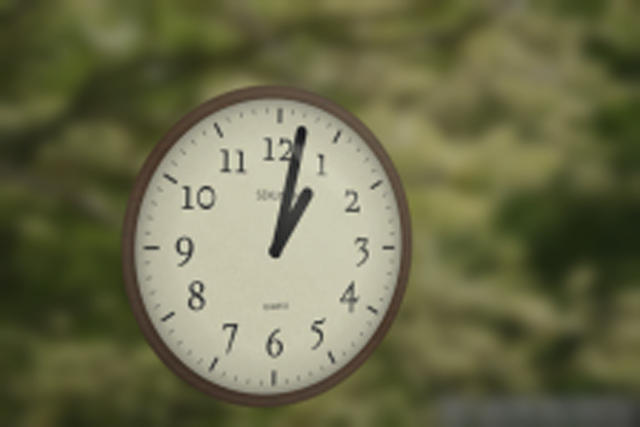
1 h 02 min
